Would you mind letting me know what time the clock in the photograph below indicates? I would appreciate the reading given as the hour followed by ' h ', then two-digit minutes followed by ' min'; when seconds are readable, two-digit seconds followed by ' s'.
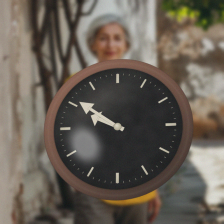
9 h 51 min
